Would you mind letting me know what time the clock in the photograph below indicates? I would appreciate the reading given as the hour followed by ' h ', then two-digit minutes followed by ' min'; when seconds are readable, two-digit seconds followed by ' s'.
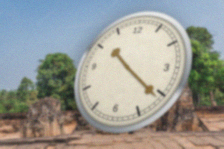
10 h 21 min
